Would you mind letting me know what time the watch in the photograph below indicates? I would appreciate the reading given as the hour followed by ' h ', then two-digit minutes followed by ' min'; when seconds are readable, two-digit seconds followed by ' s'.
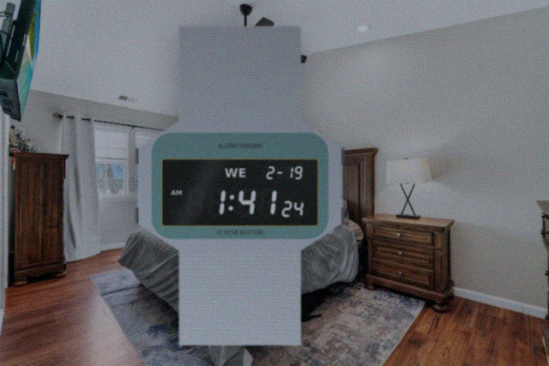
1 h 41 min 24 s
